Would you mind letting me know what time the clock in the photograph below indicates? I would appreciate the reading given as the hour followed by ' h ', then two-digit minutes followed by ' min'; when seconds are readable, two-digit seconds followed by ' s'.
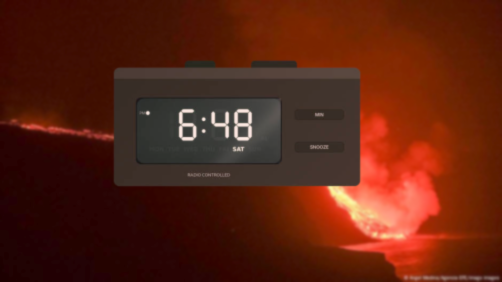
6 h 48 min
